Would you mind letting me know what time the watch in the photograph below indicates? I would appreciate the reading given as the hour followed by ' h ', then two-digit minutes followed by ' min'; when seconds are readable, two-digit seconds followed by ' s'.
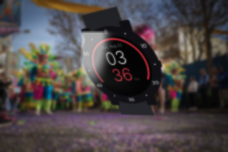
3 h 36 min
